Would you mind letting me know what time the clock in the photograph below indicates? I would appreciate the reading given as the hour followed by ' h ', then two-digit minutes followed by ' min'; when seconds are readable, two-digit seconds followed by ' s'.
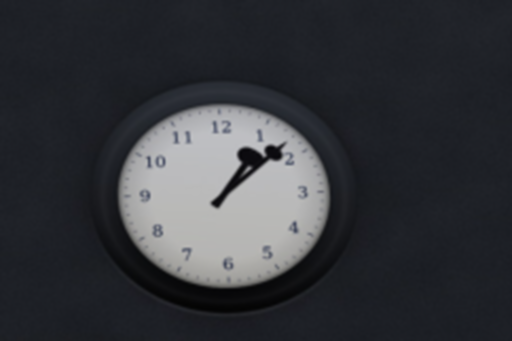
1 h 08 min
